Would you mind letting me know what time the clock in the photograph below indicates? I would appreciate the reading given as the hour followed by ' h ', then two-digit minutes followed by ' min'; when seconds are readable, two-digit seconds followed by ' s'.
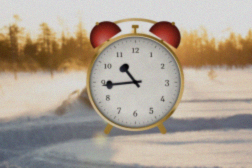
10 h 44 min
